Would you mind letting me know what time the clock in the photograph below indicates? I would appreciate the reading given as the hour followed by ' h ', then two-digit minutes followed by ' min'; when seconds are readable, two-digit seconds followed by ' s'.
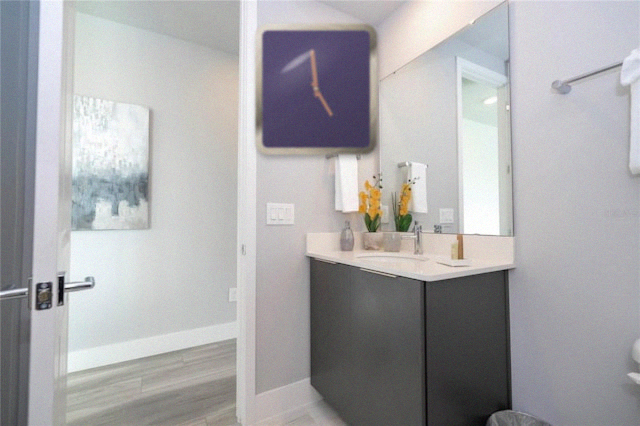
4 h 59 min
